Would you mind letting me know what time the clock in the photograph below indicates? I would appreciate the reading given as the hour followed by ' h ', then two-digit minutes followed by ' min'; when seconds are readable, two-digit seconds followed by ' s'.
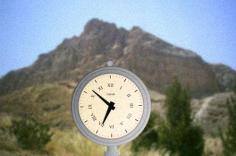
6 h 52 min
